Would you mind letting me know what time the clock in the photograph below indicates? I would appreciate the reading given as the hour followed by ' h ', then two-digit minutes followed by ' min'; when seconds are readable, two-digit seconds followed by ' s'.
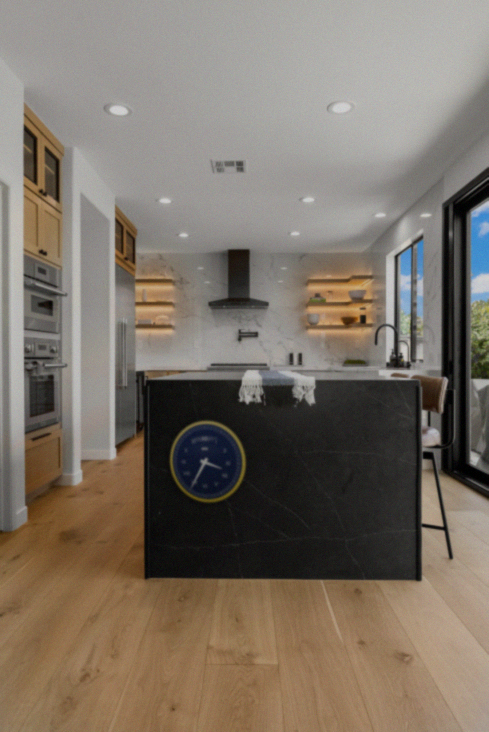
3 h 35 min
